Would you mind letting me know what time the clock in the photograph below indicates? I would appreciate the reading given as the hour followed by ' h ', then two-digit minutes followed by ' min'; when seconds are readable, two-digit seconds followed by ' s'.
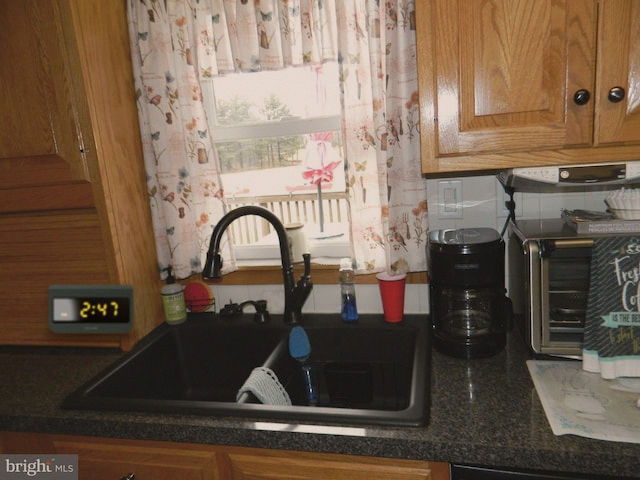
2 h 47 min
